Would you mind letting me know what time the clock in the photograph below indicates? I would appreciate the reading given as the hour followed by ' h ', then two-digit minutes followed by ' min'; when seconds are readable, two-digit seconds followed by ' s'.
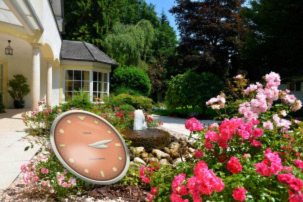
3 h 13 min
